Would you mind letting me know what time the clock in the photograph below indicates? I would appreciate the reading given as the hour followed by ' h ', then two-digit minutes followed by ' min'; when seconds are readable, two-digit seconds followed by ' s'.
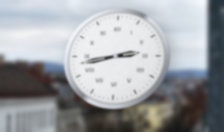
2 h 43 min
